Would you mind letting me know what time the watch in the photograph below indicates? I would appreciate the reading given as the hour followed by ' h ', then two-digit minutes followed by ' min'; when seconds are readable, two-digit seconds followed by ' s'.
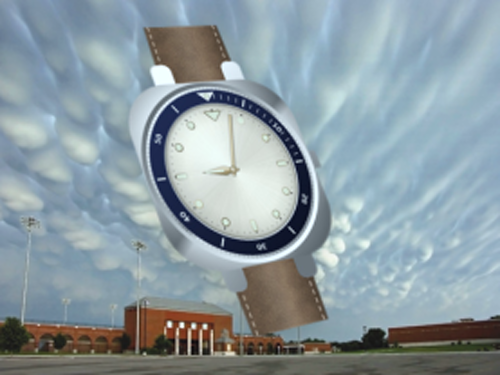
9 h 03 min
